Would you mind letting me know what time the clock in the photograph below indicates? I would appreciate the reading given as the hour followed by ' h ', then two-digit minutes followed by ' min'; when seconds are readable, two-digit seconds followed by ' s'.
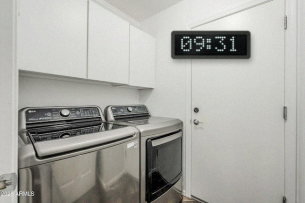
9 h 31 min
